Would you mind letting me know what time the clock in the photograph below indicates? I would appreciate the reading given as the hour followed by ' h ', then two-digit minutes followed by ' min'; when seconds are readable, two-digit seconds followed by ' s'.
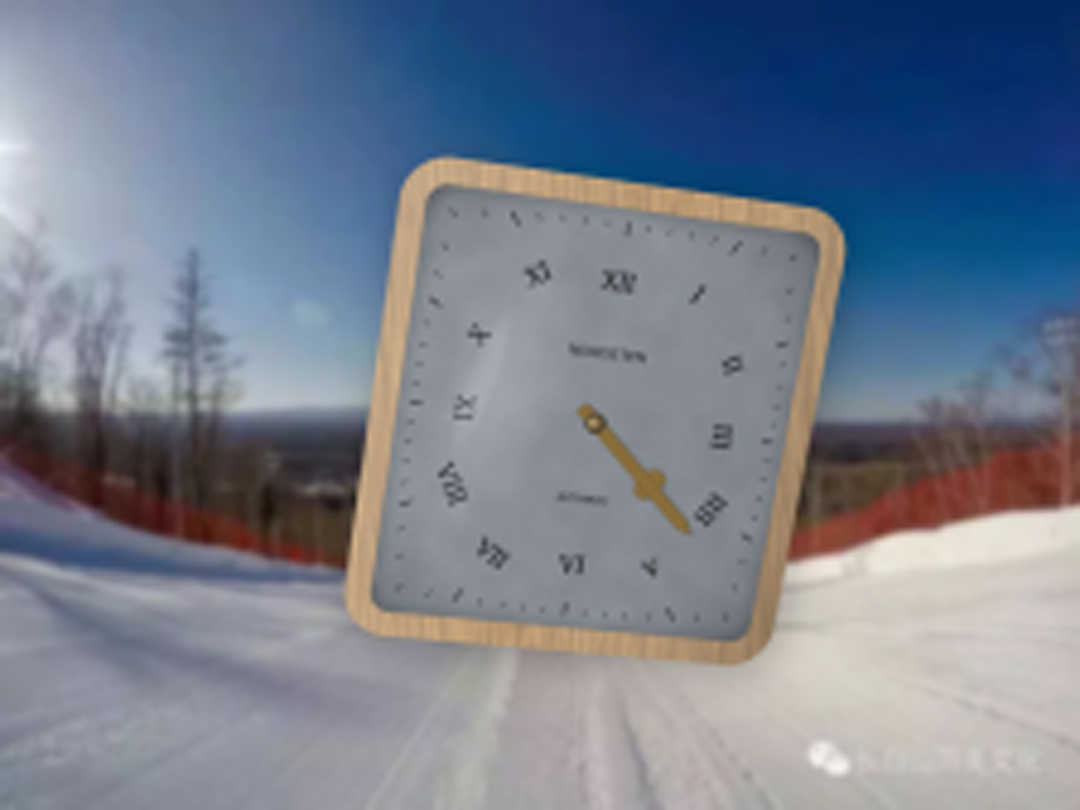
4 h 22 min
